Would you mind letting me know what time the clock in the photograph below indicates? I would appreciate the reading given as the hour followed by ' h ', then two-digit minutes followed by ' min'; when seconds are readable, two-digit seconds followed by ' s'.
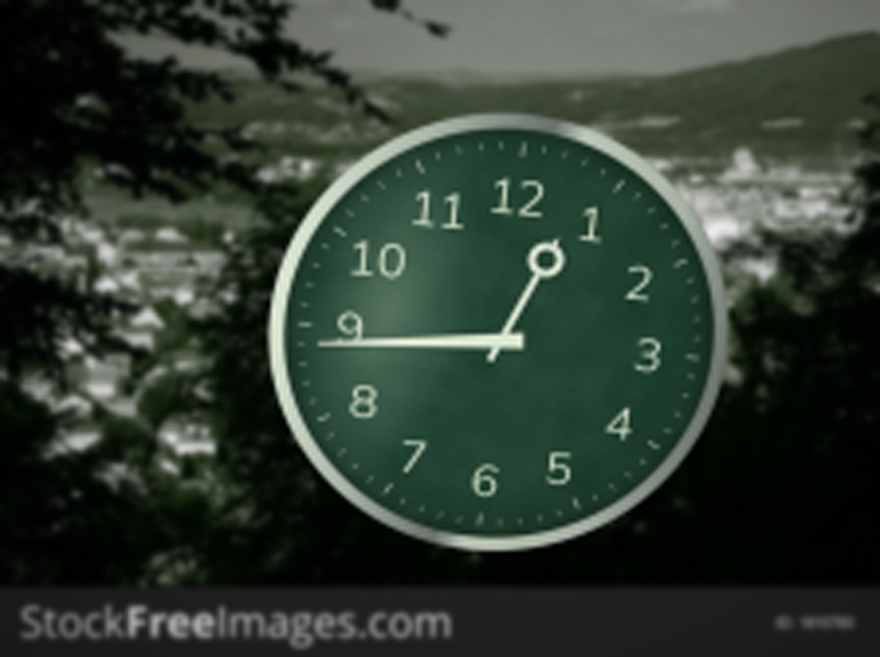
12 h 44 min
